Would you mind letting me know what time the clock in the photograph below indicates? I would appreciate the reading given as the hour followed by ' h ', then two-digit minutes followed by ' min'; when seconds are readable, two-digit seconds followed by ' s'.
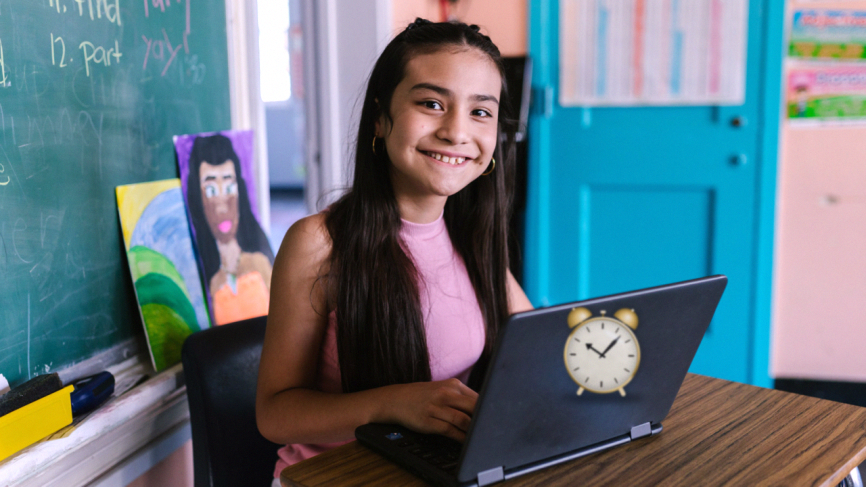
10 h 07 min
